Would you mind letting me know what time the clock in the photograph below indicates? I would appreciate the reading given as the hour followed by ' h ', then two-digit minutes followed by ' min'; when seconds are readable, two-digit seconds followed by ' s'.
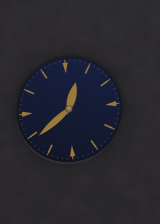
12 h 39 min
